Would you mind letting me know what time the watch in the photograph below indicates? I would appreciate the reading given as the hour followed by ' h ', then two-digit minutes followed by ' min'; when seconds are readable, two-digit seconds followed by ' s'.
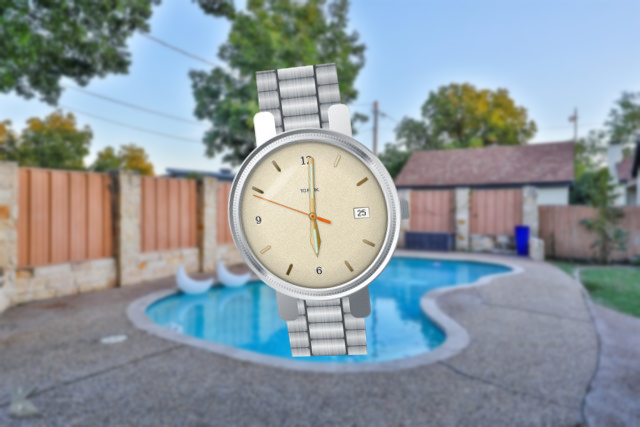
6 h 00 min 49 s
